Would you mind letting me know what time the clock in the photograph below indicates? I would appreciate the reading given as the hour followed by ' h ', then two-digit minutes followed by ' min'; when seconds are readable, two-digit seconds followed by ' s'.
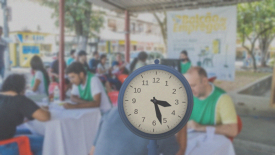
3 h 27 min
